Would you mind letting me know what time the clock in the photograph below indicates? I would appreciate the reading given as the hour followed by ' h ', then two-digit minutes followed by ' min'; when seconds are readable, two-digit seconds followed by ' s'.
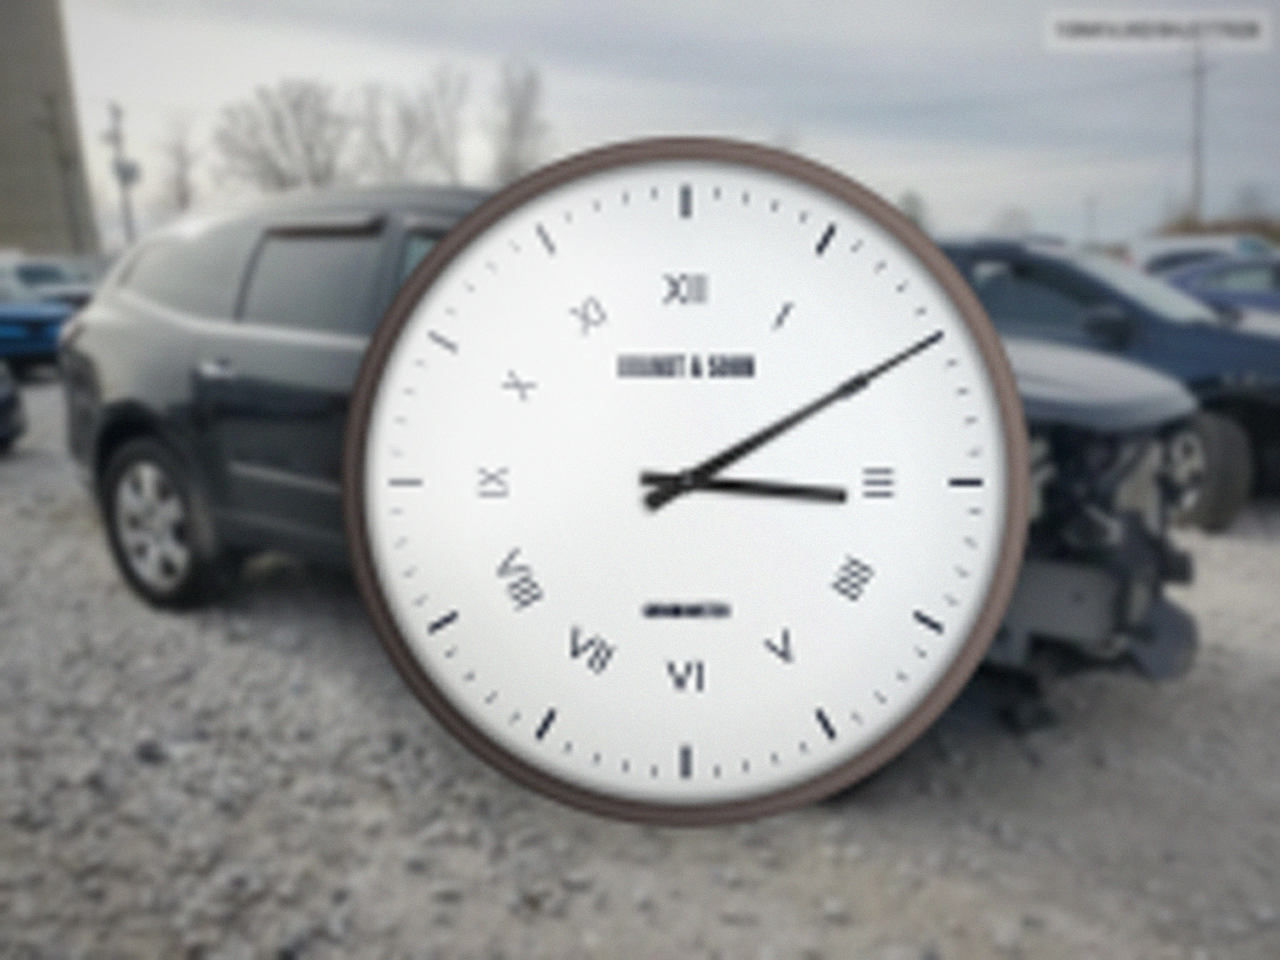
3 h 10 min
